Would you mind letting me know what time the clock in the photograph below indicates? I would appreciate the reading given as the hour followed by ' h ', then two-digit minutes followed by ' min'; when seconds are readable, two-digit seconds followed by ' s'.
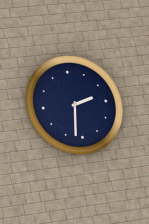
2 h 32 min
